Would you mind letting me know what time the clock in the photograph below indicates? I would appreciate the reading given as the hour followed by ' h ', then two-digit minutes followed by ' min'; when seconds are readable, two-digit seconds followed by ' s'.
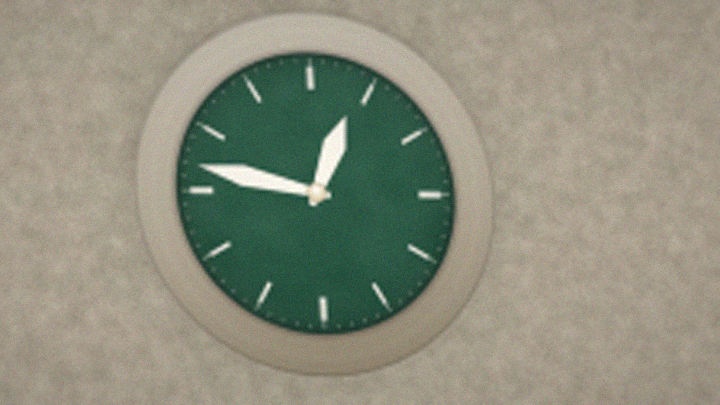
12 h 47 min
